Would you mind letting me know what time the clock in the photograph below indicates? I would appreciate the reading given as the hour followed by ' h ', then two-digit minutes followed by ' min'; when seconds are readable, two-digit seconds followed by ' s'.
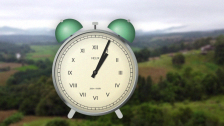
1 h 04 min
